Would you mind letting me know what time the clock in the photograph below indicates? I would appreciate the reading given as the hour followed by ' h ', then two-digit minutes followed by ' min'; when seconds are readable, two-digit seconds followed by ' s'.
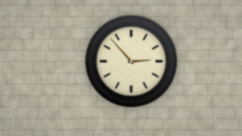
2 h 53 min
